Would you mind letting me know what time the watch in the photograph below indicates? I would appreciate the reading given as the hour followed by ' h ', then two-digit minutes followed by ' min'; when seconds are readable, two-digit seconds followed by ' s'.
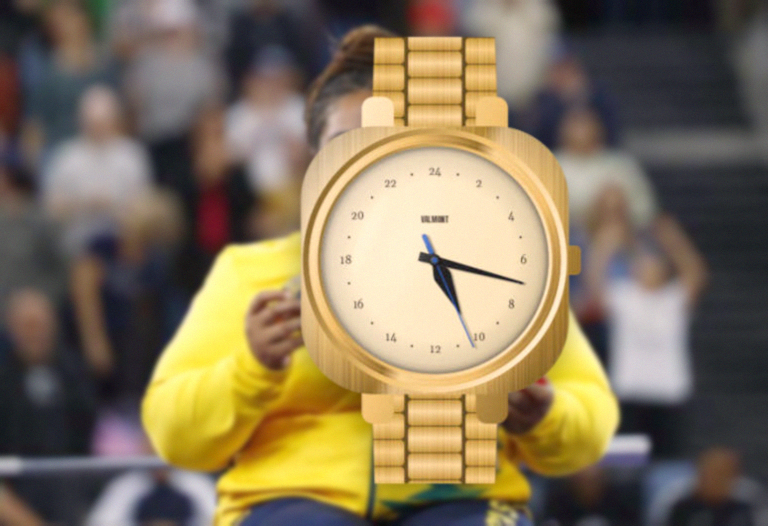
10 h 17 min 26 s
